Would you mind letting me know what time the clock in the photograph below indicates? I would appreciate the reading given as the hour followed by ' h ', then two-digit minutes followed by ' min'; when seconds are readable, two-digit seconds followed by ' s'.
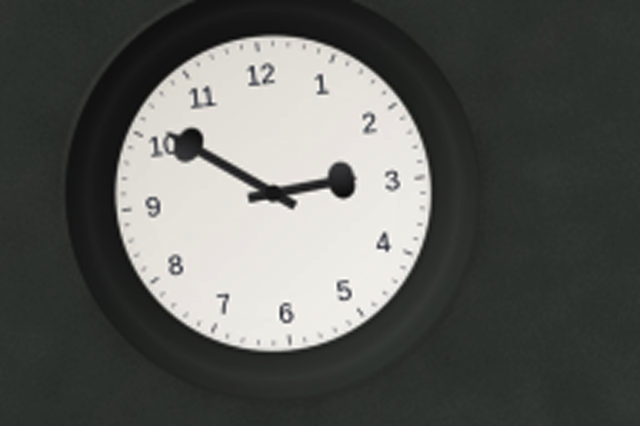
2 h 51 min
